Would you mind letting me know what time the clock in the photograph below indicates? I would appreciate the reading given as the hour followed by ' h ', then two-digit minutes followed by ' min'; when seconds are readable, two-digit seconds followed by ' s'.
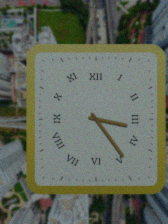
3 h 24 min
